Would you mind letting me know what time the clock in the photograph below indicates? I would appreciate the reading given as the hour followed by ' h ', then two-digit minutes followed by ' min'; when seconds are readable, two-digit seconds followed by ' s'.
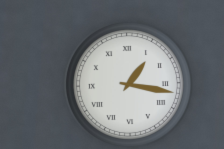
1 h 17 min
